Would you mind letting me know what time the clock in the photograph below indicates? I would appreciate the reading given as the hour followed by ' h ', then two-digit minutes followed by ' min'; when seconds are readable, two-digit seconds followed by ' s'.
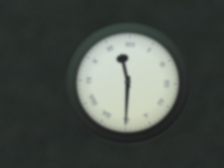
11 h 30 min
